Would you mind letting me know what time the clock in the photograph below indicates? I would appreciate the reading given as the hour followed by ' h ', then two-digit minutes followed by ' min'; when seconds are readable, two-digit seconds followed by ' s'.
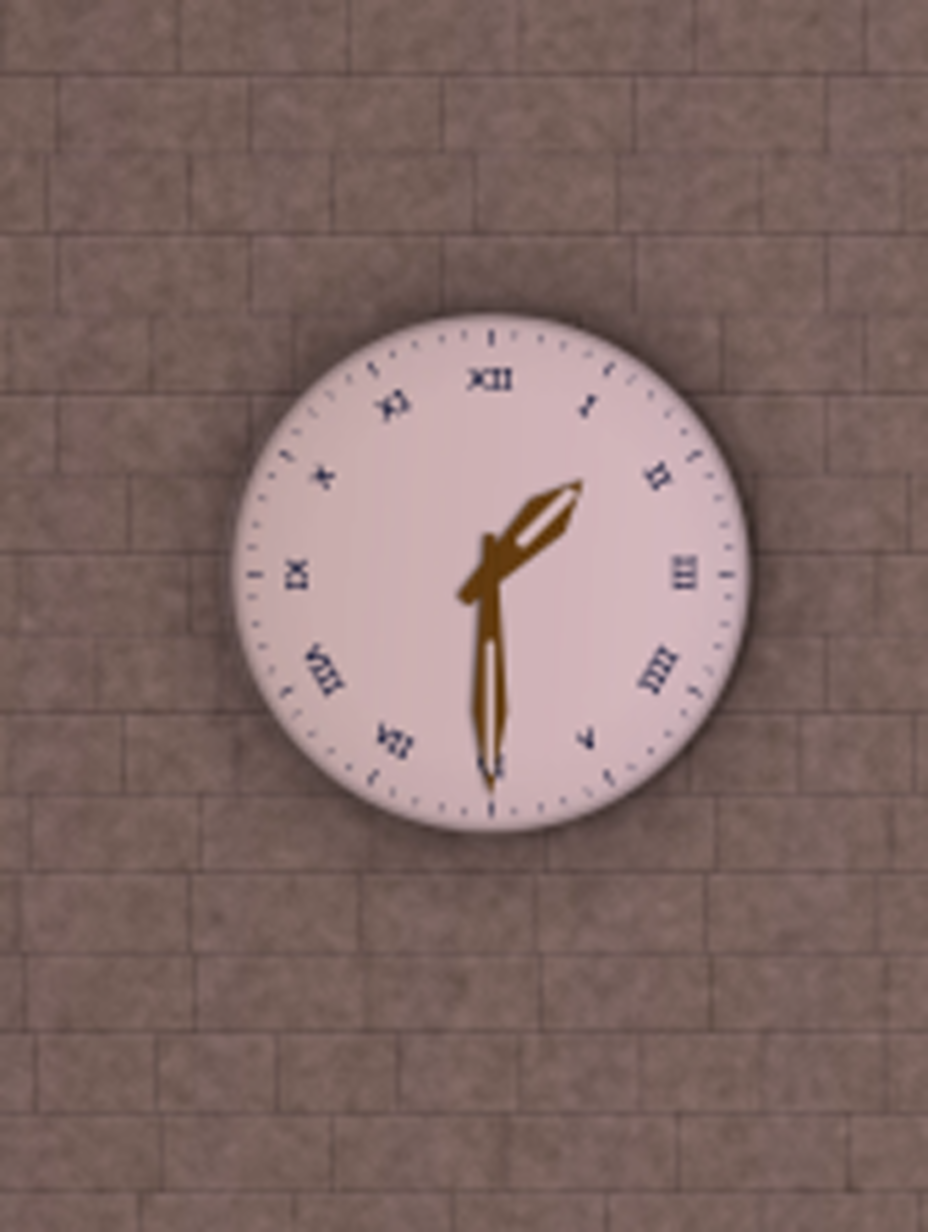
1 h 30 min
